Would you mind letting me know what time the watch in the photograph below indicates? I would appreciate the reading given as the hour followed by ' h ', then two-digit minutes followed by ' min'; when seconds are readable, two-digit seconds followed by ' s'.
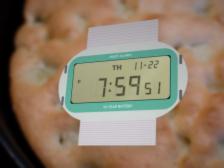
7 h 59 min 51 s
